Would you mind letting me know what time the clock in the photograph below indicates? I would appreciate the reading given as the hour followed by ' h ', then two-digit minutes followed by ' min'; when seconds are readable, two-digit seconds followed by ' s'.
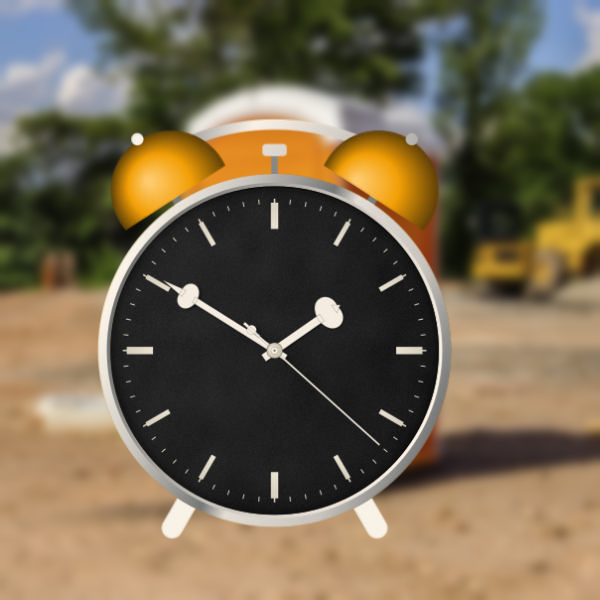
1 h 50 min 22 s
